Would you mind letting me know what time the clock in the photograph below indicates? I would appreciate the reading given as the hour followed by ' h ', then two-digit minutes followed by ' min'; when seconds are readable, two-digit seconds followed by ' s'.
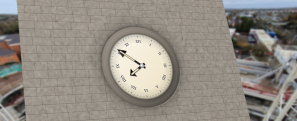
7 h 51 min
